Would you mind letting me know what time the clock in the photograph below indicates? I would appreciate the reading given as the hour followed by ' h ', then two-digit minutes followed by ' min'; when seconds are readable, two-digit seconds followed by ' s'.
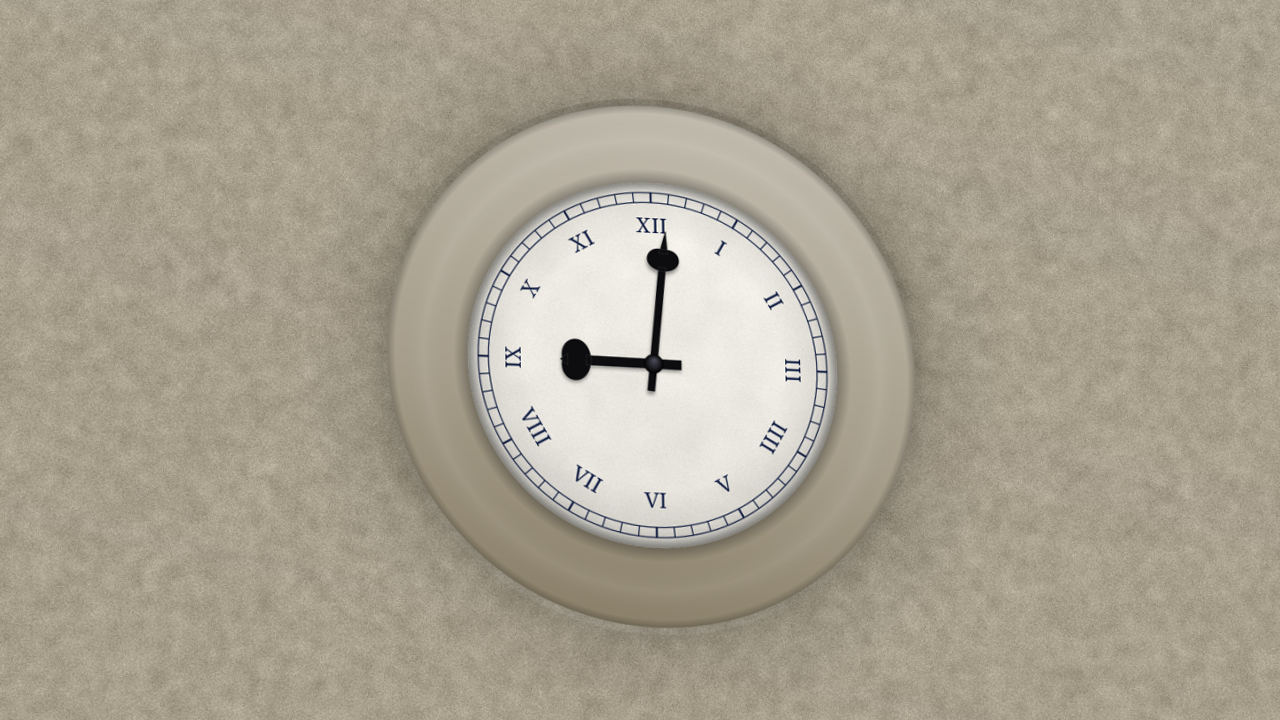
9 h 01 min
